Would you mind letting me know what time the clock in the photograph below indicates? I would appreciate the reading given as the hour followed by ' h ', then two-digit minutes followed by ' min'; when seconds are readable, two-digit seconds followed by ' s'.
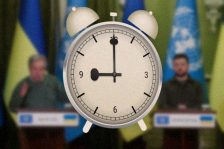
9 h 00 min
